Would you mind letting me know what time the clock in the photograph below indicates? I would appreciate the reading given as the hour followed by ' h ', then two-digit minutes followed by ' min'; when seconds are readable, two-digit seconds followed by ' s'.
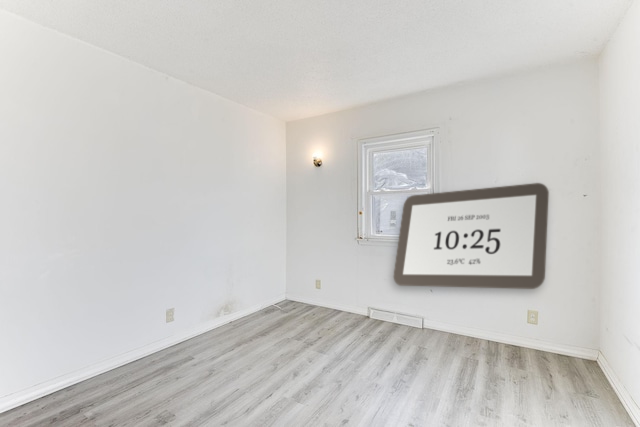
10 h 25 min
